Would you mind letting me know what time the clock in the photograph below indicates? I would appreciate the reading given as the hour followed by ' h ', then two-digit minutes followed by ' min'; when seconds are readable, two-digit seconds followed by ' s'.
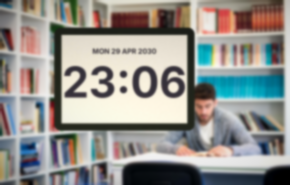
23 h 06 min
